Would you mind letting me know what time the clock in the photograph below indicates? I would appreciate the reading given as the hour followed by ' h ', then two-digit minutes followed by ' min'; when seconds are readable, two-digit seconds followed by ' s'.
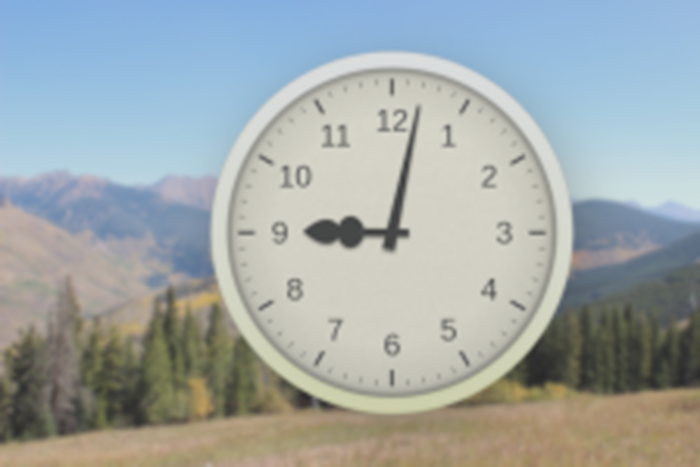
9 h 02 min
